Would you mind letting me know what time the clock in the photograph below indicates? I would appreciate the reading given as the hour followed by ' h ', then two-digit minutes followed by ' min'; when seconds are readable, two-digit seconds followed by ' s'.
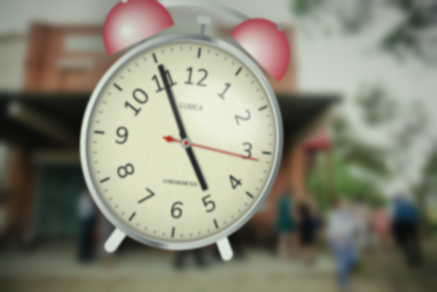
4 h 55 min 16 s
